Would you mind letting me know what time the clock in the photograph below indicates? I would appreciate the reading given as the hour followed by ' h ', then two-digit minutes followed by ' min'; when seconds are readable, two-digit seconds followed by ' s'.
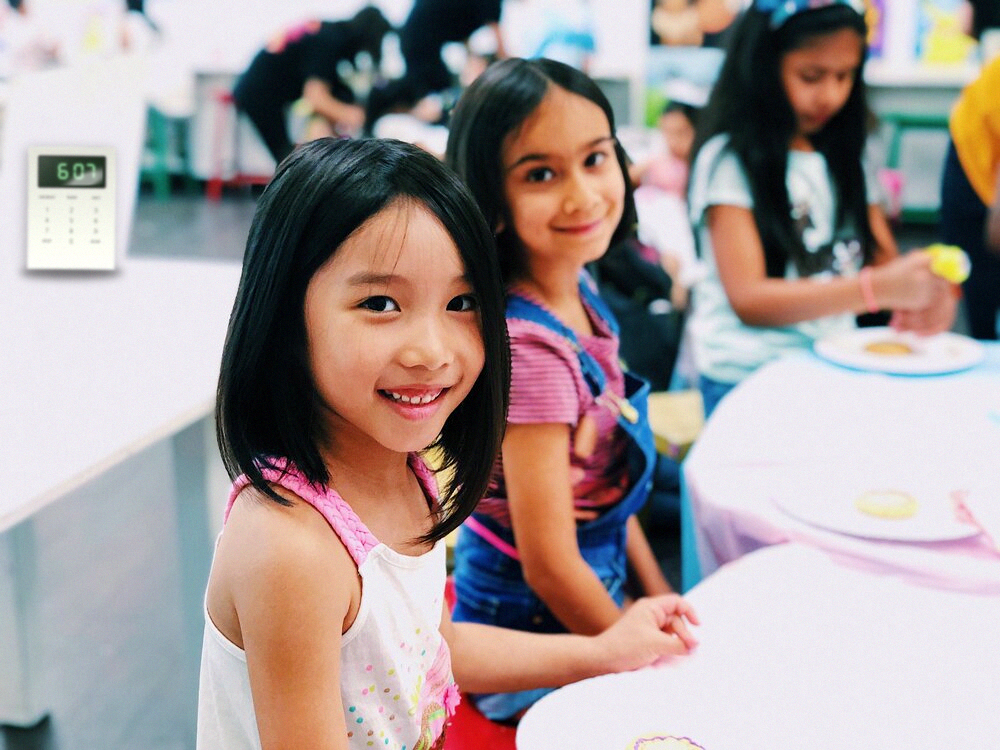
6 h 07 min
